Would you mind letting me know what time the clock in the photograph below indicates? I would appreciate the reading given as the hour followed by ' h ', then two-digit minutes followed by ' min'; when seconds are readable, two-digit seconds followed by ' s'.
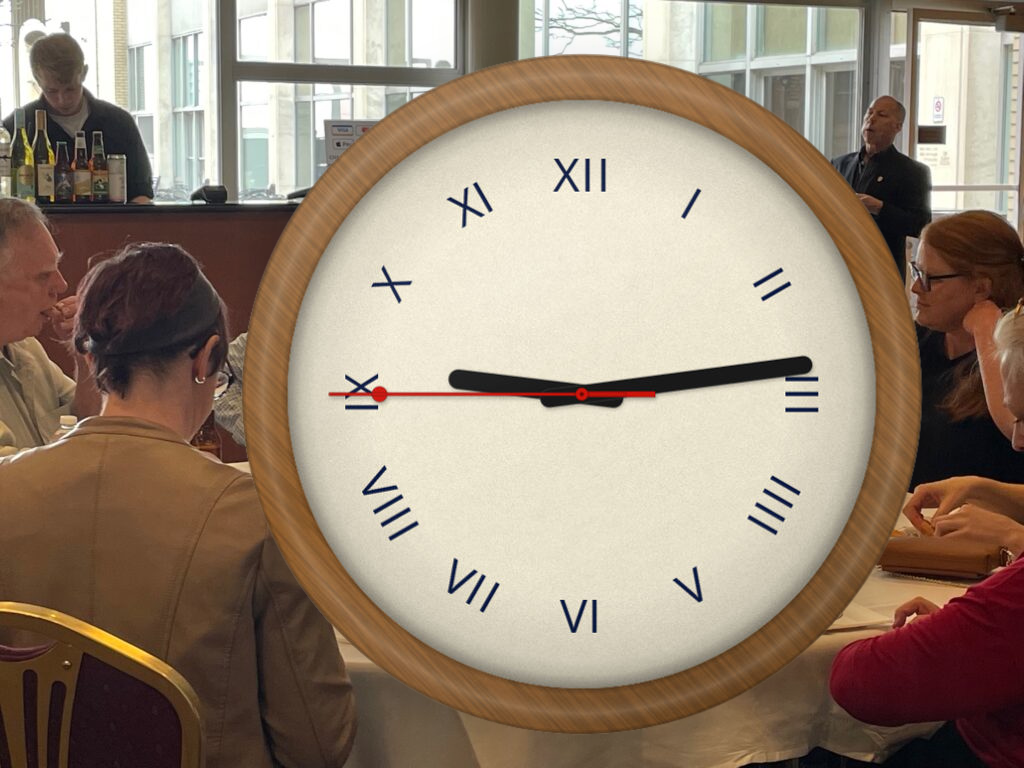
9 h 13 min 45 s
